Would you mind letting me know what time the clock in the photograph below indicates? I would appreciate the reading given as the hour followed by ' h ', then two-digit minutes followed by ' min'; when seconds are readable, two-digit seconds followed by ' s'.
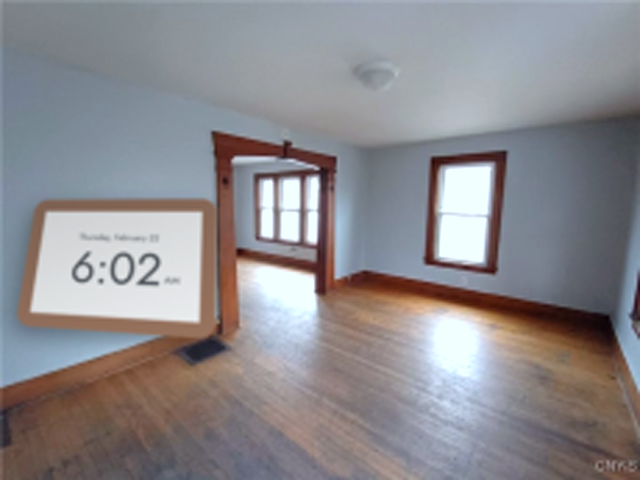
6 h 02 min
